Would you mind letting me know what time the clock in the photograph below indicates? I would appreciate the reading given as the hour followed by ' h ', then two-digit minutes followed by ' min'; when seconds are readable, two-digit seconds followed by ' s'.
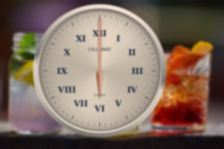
6 h 00 min
